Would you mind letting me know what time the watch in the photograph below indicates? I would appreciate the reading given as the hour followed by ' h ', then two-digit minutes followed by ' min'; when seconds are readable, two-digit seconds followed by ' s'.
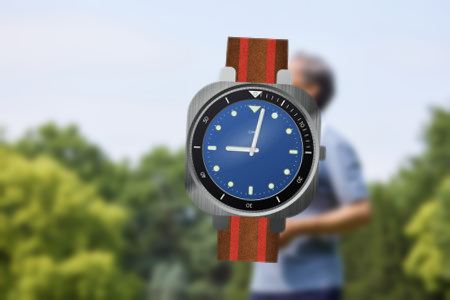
9 h 02 min
